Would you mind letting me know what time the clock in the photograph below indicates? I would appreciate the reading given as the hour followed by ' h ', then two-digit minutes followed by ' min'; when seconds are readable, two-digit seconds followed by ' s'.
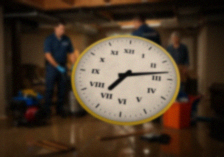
7 h 13 min
